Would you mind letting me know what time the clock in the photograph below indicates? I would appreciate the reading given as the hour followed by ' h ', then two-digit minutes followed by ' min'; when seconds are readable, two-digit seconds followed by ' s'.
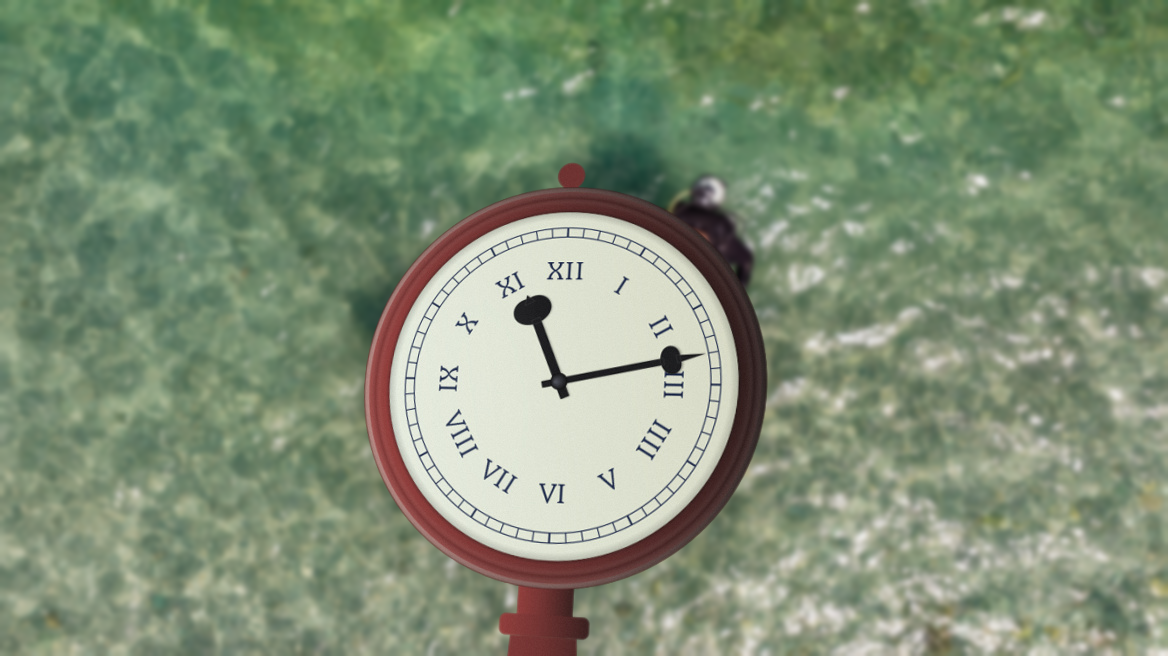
11 h 13 min
